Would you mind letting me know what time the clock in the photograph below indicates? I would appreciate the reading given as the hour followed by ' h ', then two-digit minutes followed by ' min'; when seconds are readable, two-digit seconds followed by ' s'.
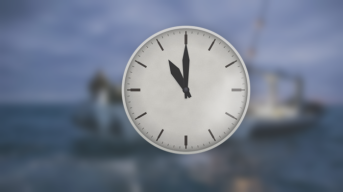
11 h 00 min
